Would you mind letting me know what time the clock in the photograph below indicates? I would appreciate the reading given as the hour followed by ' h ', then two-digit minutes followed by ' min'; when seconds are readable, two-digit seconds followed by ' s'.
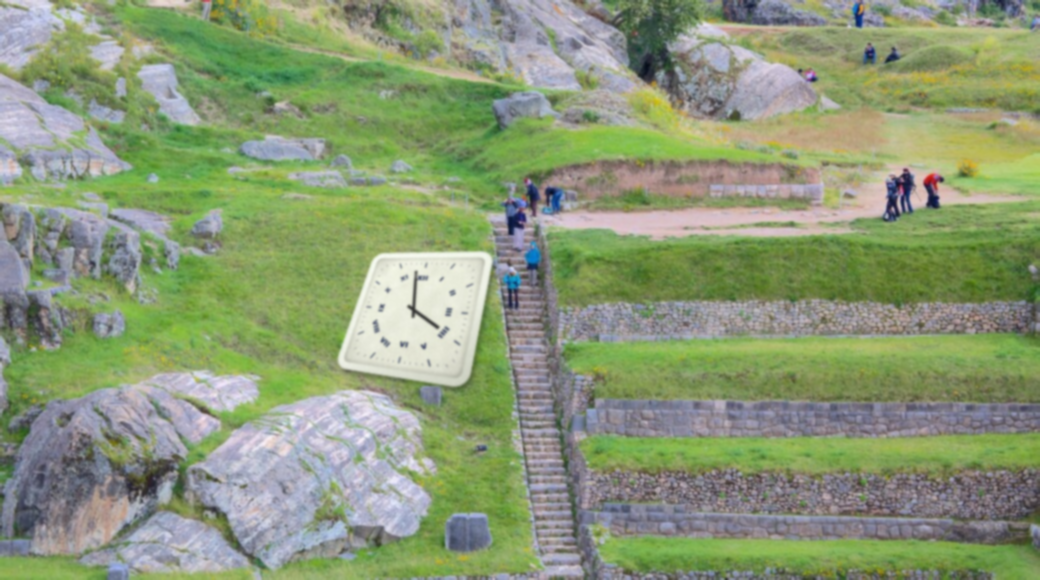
3 h 58 min
